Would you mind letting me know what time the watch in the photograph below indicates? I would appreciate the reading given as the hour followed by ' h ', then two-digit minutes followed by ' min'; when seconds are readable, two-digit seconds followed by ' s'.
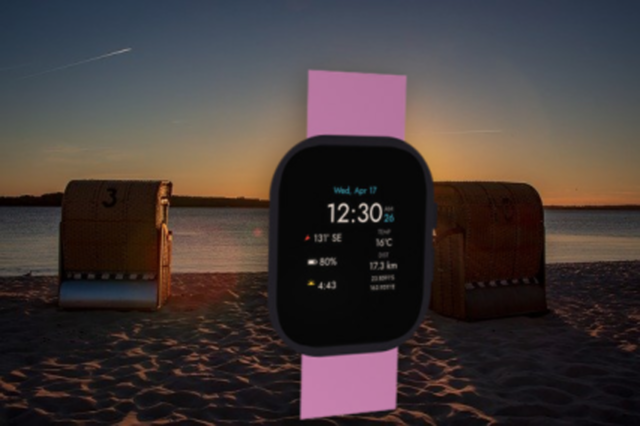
12 h 30 min
